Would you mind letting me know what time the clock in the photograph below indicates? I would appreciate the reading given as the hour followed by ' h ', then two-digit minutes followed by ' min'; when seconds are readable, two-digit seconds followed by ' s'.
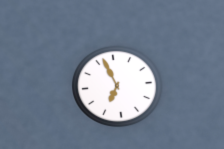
6 h 57 min
